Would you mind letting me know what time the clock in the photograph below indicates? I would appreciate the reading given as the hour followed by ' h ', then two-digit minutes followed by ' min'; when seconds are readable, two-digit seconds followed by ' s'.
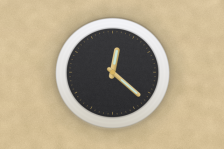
12 h 22 min
